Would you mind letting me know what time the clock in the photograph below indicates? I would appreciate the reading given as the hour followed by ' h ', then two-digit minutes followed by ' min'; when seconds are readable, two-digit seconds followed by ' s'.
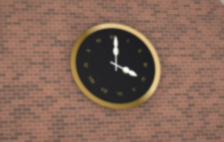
4 h 01 min
